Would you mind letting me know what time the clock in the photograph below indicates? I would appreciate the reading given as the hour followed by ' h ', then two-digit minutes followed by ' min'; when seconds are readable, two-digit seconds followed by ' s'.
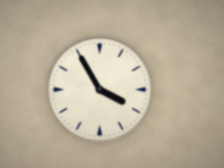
3 h 55 min
